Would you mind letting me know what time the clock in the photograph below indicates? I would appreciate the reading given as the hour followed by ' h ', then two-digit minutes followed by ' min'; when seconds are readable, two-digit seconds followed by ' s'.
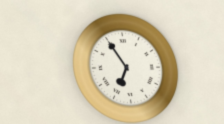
6 h 55 min
